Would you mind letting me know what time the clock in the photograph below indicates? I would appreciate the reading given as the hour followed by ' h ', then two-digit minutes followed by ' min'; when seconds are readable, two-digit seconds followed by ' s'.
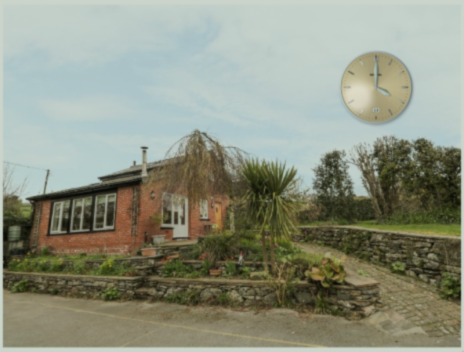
4 h 00 min
